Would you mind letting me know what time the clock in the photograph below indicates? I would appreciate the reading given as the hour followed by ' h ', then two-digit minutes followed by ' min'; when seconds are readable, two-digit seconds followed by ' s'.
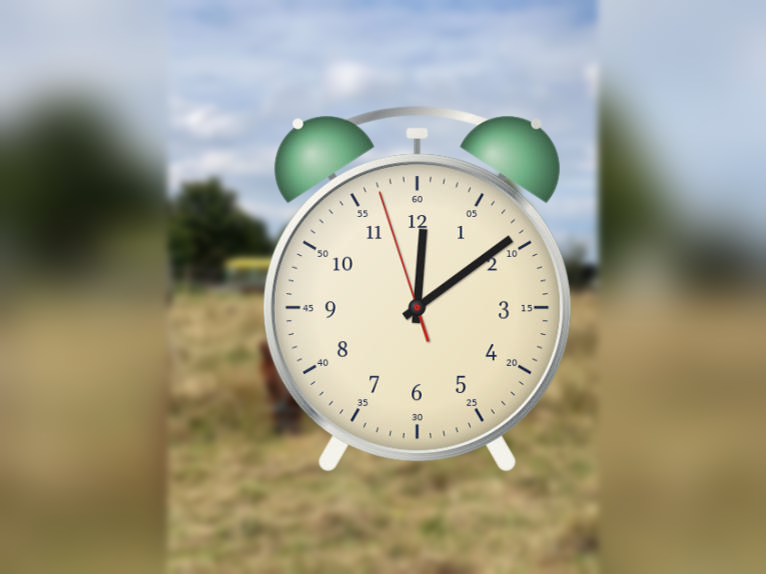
12 h 08 min 57 s
